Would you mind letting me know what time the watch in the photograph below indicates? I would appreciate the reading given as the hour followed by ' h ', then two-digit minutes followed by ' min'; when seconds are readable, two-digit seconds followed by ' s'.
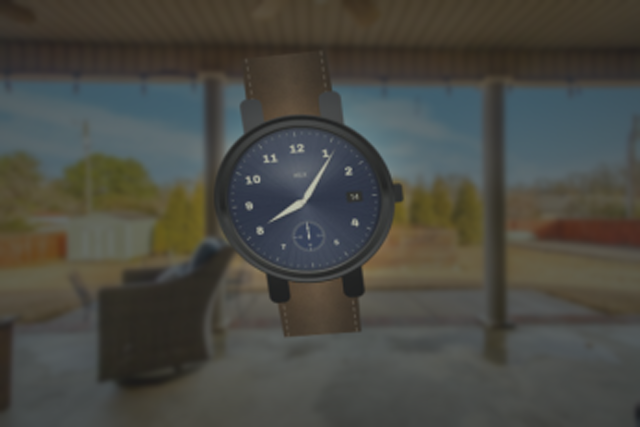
8 h 06 min
